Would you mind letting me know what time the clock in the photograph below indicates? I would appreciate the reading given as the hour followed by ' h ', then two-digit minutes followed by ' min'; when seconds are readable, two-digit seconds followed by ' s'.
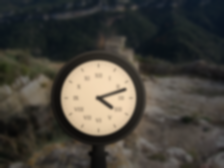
4 h 12 min
